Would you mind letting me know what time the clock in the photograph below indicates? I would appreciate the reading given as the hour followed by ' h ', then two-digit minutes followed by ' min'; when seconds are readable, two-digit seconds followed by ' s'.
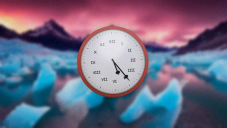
5 h 24 min
